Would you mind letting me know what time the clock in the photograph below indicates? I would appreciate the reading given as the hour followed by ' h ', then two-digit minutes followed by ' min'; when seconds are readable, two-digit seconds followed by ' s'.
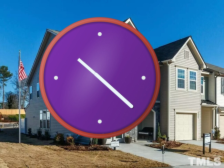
10 h 22 min
